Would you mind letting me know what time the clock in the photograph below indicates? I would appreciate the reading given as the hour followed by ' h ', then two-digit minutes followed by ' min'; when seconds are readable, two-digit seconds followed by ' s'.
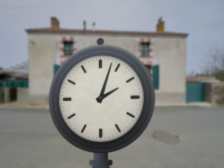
2 h 03 min
